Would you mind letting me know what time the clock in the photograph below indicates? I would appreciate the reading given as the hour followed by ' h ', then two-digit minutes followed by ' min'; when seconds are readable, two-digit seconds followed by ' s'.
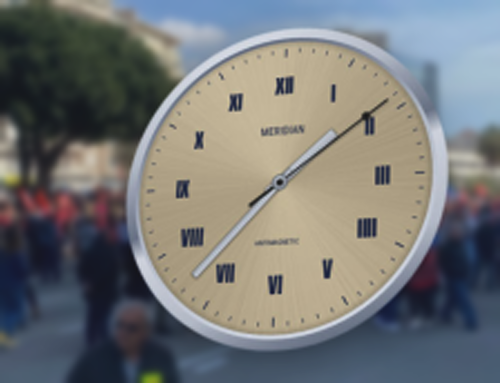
1 h 37 min 09 s
